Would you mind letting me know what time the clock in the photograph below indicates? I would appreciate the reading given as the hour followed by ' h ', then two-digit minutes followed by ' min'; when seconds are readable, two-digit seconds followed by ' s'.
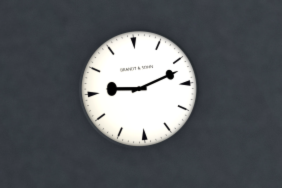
9 h 12 min
